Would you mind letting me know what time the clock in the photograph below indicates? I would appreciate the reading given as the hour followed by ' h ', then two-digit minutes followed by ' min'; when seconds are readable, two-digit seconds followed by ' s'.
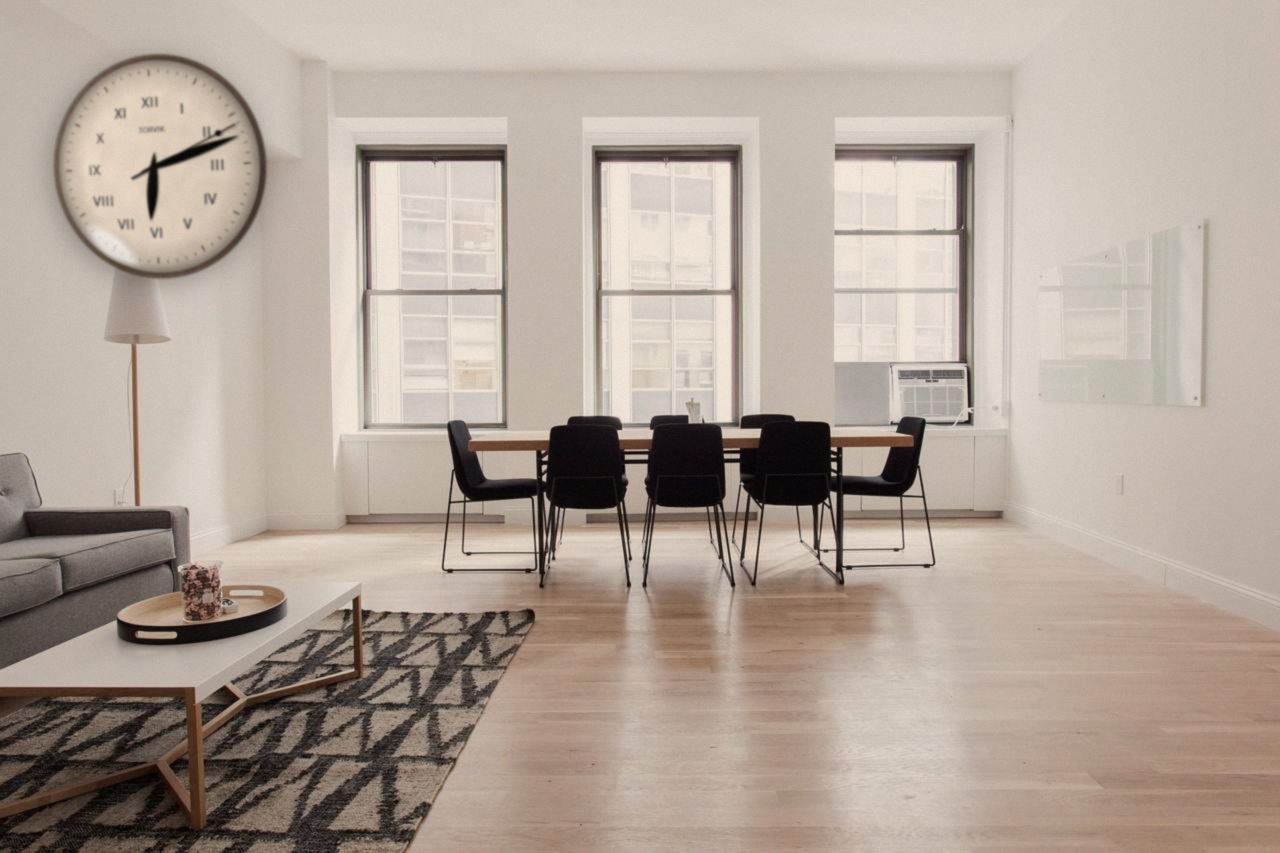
6 h 12 min 11 s
